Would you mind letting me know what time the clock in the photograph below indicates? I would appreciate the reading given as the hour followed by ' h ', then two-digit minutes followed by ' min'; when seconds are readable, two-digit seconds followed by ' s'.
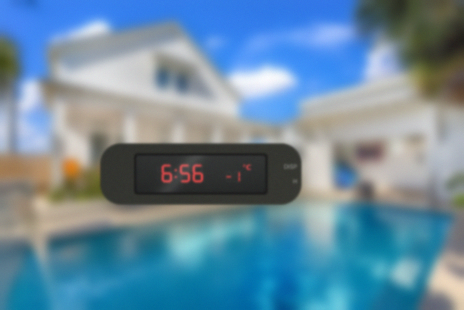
6 h 56 min
